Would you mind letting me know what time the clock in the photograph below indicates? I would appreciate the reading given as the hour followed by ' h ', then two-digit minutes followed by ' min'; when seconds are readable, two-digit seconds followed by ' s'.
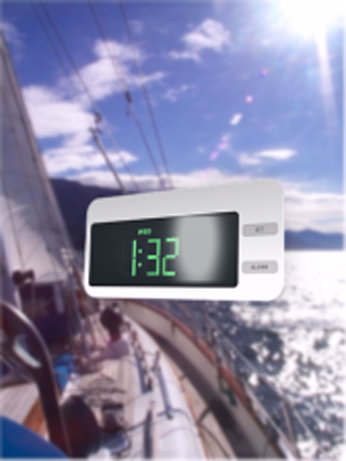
1 h 32 min
